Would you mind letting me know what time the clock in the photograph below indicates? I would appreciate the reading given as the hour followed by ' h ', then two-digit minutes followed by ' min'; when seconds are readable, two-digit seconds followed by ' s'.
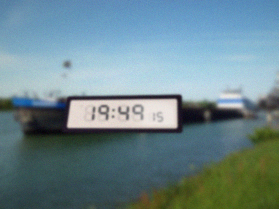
19 h 49 min
